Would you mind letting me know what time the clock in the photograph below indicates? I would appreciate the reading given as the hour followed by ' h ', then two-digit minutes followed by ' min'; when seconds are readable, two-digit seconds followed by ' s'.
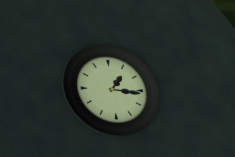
1 h 16 min
